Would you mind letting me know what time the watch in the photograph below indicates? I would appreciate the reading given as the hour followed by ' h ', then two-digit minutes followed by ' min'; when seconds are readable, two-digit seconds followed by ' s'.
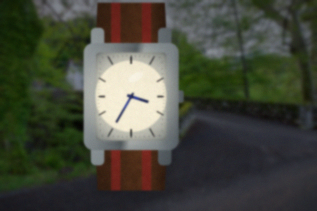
3 h 35 min
